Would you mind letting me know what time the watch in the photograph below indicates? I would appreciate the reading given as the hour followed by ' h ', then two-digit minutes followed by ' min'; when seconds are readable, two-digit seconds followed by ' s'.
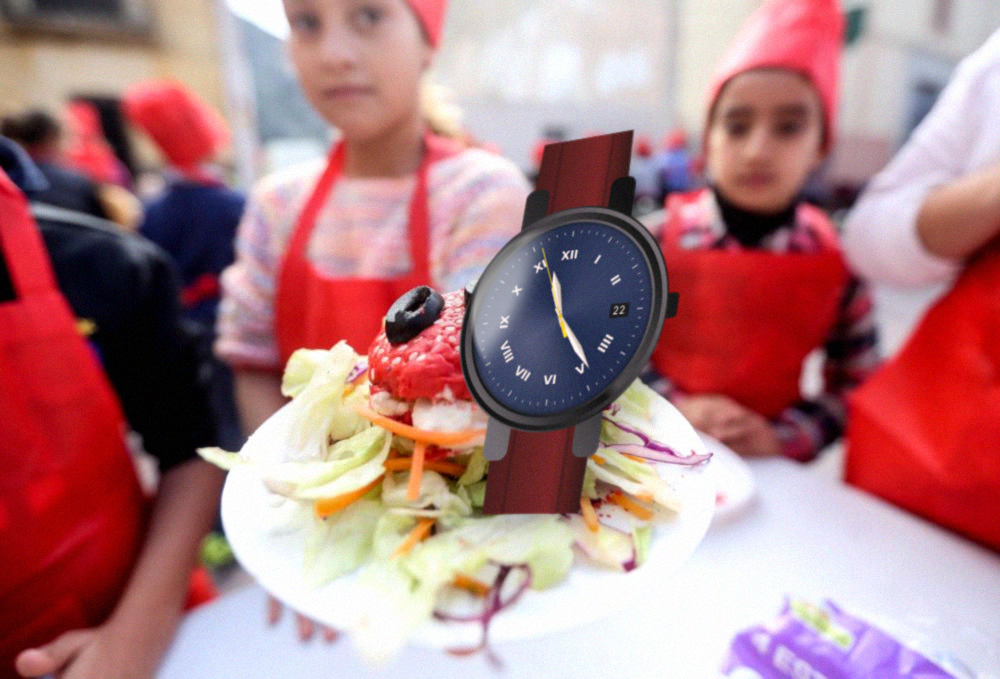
11 h 23 min 56 s
